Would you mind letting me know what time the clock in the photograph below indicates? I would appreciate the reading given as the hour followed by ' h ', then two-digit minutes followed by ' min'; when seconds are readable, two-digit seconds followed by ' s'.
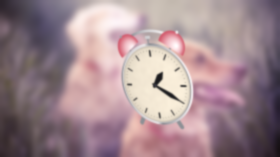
1 h 20 min
